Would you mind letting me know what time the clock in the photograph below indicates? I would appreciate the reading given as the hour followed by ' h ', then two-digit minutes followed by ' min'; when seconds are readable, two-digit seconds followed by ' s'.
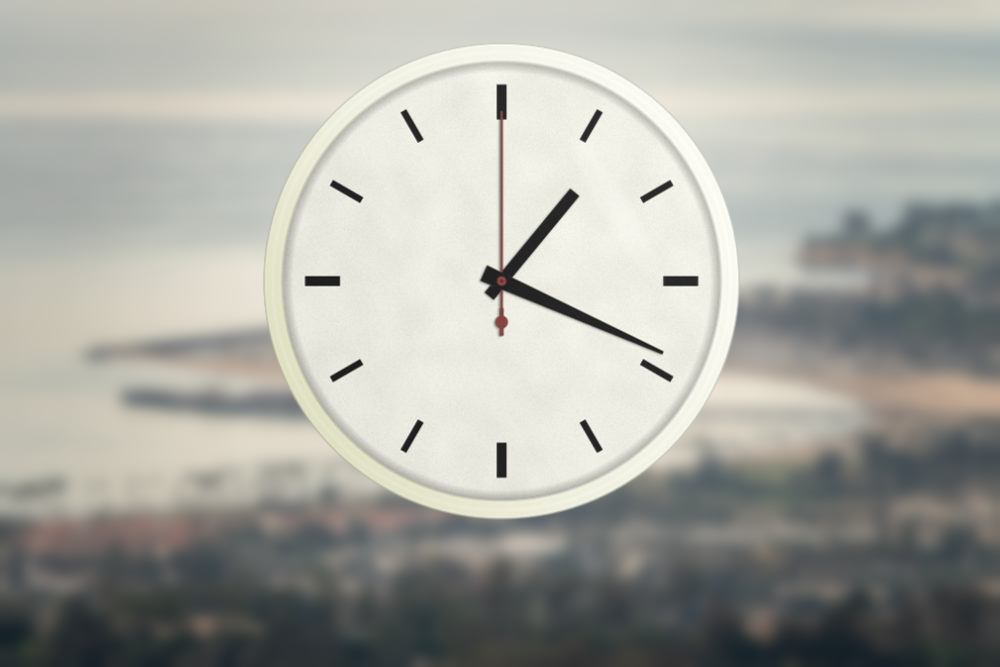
1 h 19 min 00 s
